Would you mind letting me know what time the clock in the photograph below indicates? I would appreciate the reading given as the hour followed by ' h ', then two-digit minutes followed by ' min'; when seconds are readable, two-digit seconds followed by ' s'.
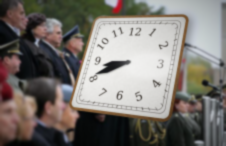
8 h 41 min
